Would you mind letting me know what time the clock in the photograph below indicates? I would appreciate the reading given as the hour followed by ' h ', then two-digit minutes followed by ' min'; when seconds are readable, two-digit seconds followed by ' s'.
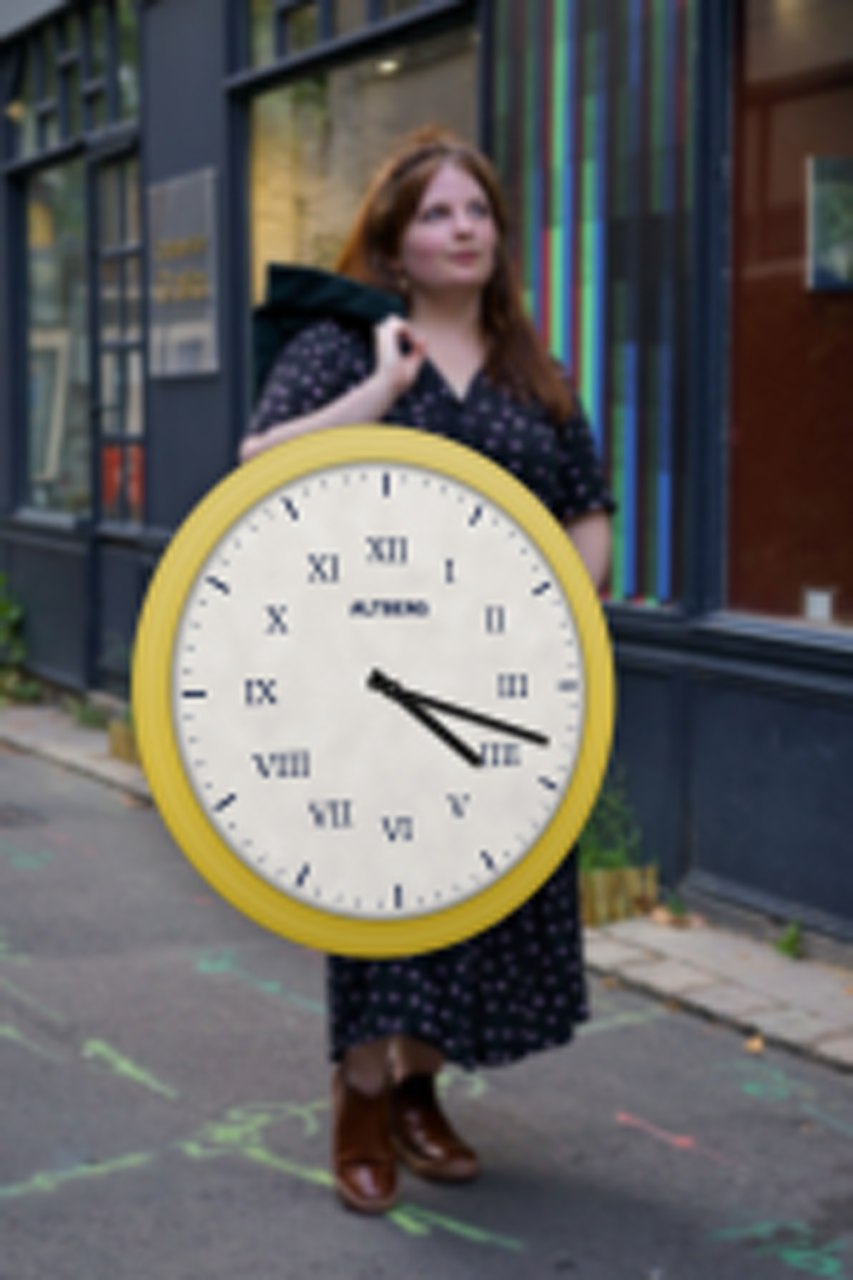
4 h 18 min
